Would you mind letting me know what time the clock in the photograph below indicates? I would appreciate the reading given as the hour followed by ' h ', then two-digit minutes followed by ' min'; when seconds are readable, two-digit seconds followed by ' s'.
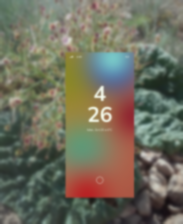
4 h 26 min
